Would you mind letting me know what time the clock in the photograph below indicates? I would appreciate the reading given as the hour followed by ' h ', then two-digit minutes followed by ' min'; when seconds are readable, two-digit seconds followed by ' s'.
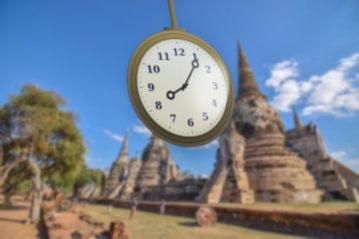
8 h 06 min
